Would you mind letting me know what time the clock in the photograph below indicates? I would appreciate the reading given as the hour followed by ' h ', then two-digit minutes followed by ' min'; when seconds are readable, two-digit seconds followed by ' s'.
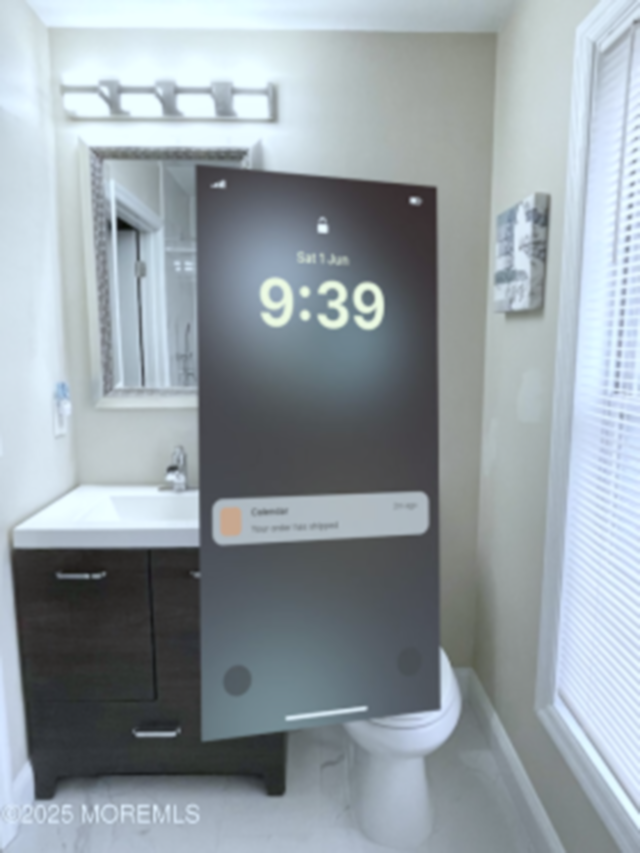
9 h 39 min
